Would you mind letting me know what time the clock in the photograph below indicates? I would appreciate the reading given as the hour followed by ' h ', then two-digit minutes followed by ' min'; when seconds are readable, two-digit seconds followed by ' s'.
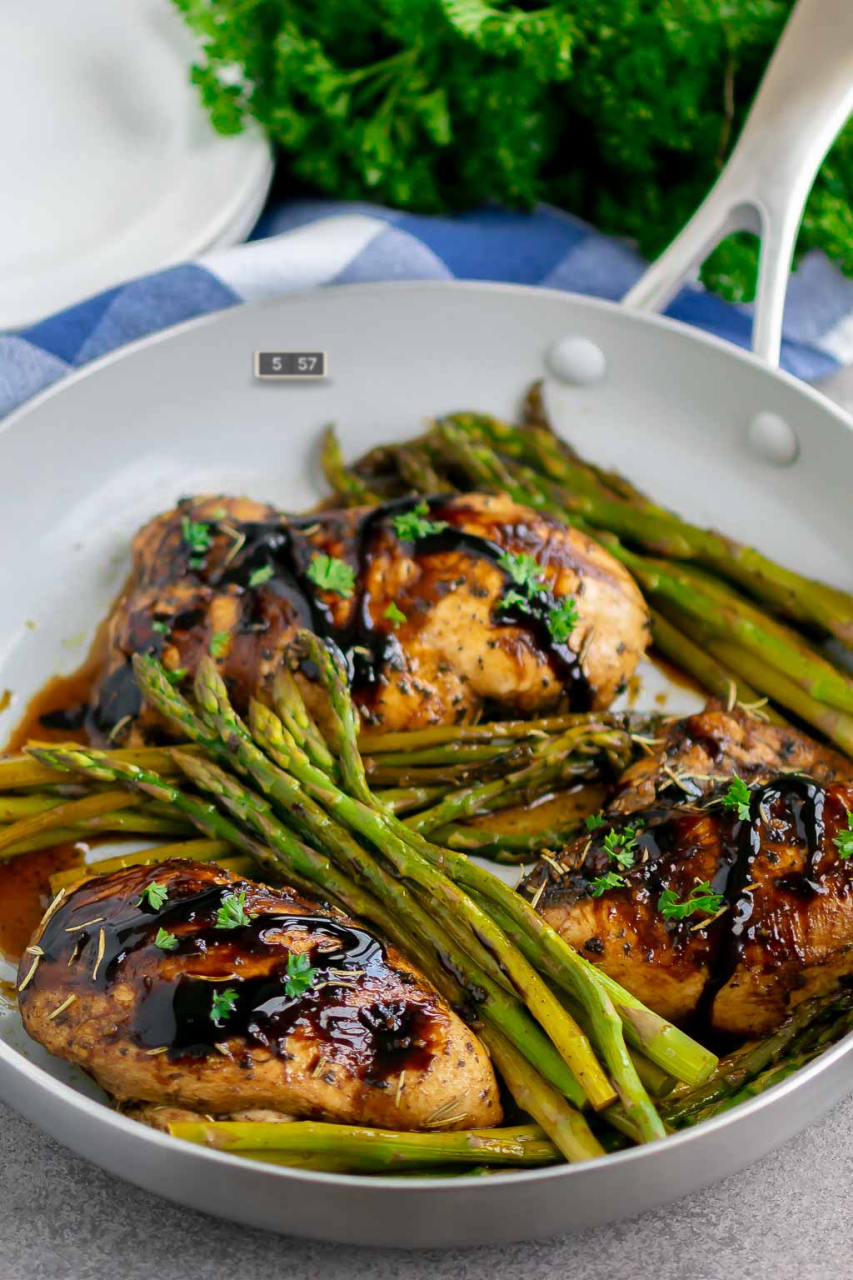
5 h 57 min
